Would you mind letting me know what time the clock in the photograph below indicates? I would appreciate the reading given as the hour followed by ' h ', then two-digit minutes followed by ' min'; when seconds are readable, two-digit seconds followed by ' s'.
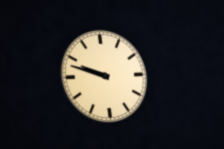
9 h 48 min
